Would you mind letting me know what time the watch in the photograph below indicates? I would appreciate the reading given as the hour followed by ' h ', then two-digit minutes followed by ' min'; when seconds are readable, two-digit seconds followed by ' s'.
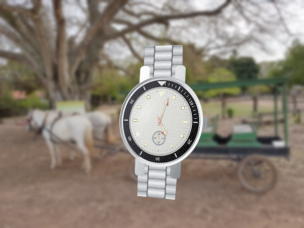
5 h 03 min
